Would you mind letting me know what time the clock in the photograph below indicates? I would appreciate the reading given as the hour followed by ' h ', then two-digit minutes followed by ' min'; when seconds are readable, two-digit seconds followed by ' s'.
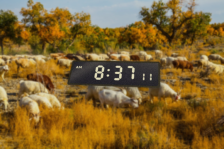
8 h 37 min 11 s
